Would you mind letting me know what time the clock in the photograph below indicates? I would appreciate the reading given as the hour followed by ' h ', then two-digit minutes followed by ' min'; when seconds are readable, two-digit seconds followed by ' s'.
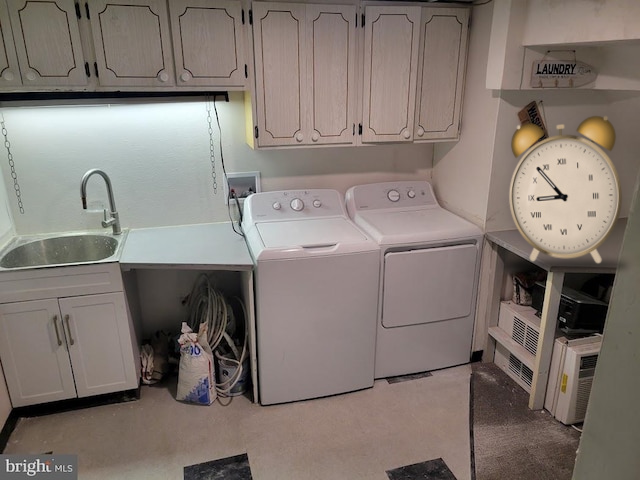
8 h 53 min
